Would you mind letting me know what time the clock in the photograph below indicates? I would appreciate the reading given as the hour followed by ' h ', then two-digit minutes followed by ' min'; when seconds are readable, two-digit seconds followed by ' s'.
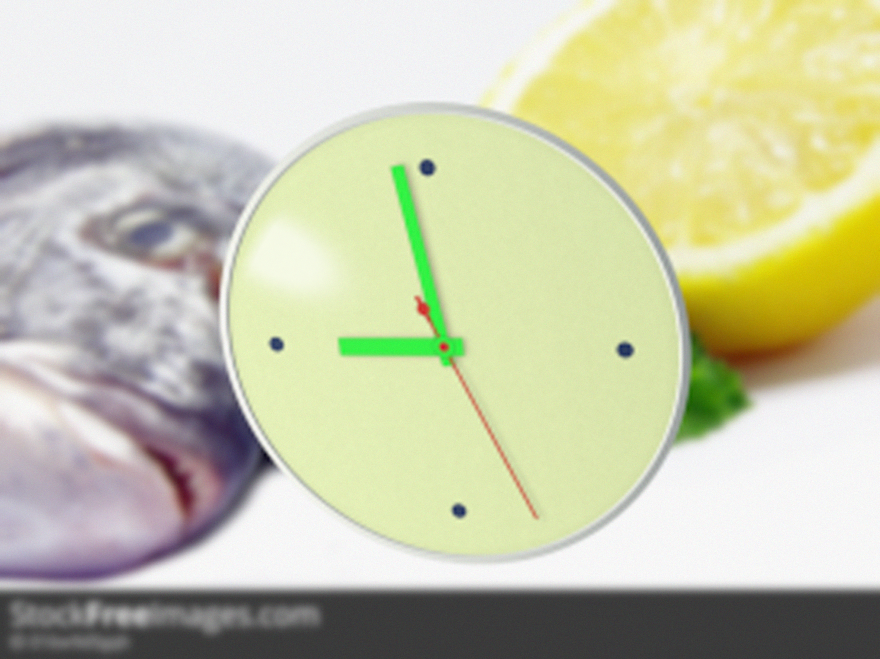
8 h 58 min 26 s
